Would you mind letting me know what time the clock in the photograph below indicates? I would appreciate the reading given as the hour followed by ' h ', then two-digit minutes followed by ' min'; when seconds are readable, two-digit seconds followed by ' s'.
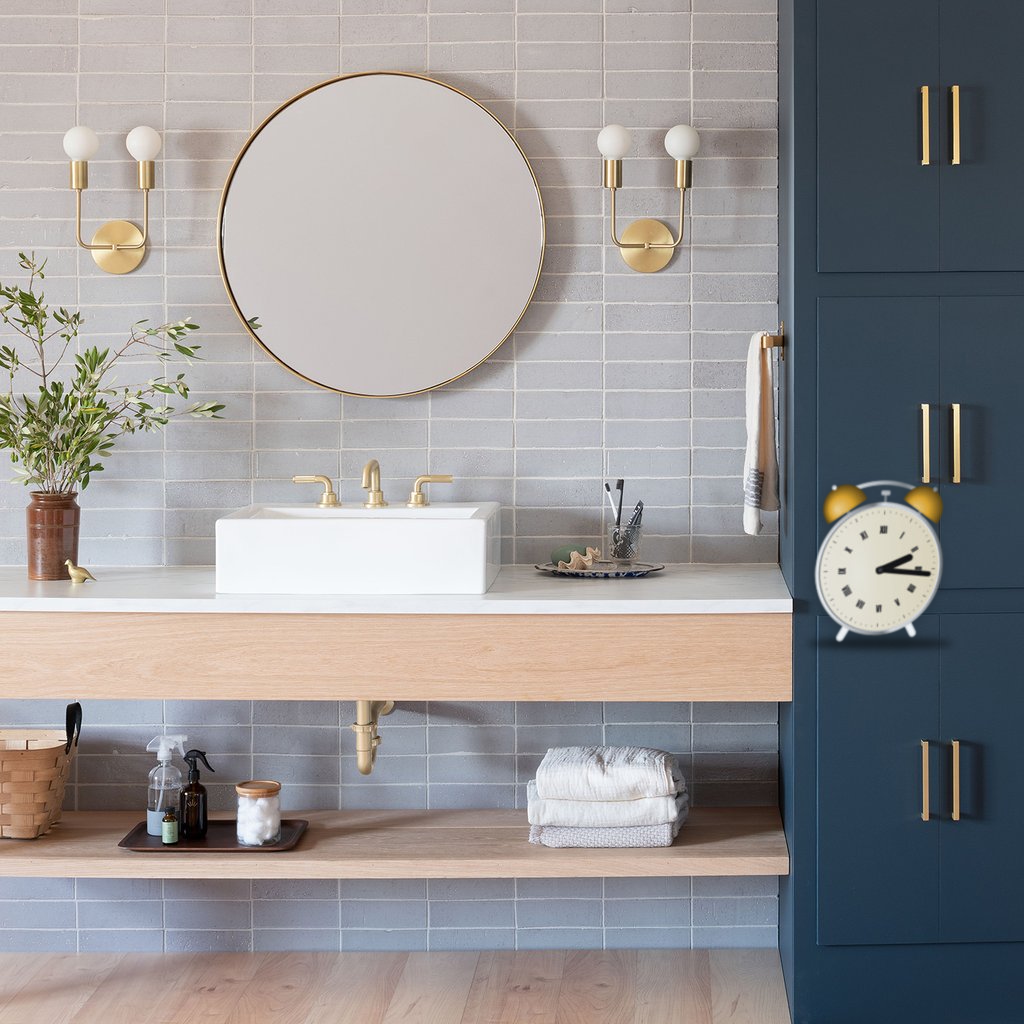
2 h 16 min
